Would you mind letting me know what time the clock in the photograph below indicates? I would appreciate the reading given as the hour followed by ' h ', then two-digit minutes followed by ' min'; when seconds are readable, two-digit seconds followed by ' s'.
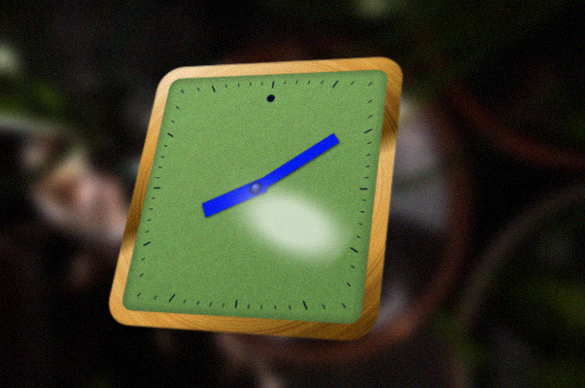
8 h 09 min
